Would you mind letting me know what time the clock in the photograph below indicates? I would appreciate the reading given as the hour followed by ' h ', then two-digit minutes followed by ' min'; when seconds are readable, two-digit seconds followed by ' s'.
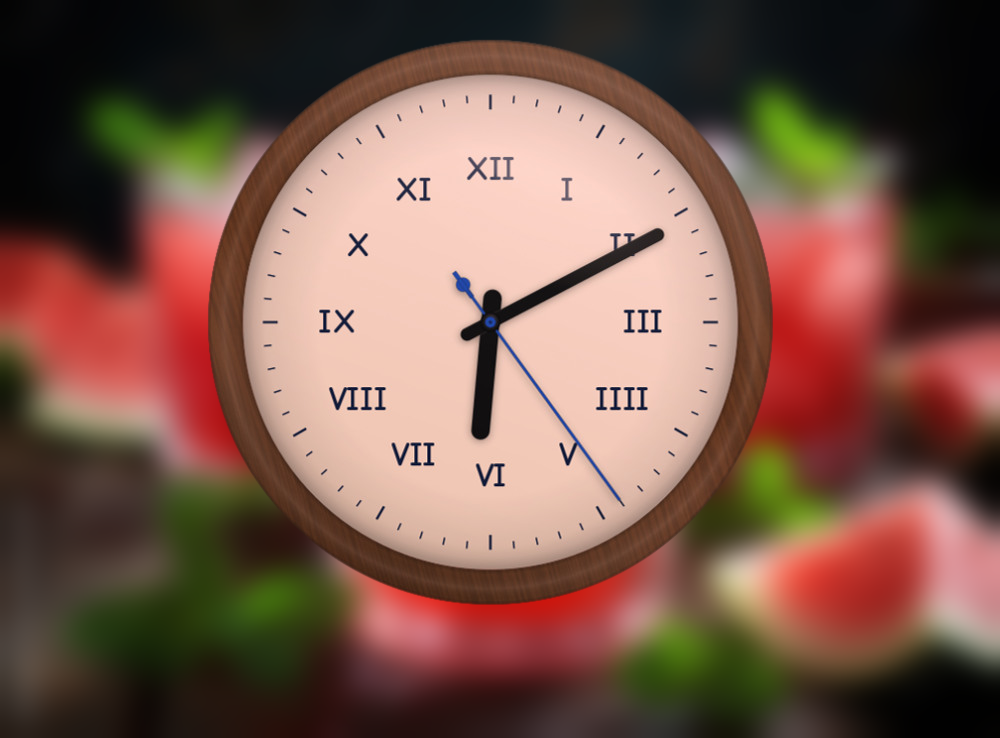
6 h 10 min 24 s
